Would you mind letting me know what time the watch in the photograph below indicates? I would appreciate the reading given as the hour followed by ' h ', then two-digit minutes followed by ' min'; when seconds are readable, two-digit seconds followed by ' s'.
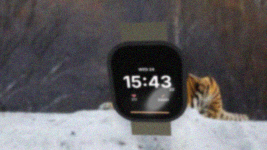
15 h 43 min
